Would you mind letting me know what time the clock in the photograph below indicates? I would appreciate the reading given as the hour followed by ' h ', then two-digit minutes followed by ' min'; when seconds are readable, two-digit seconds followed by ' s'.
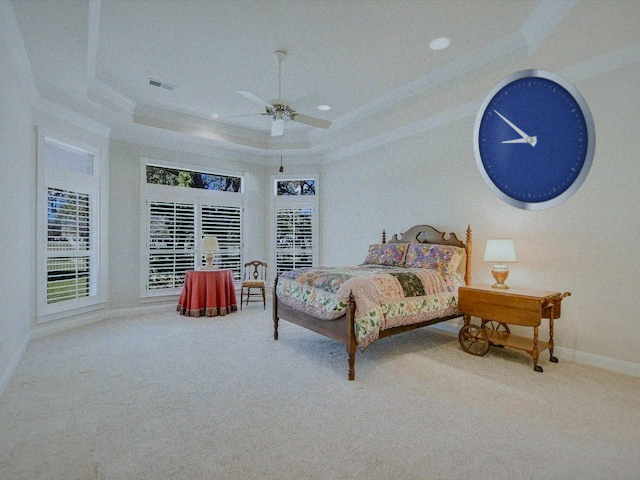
8 h 51 min
